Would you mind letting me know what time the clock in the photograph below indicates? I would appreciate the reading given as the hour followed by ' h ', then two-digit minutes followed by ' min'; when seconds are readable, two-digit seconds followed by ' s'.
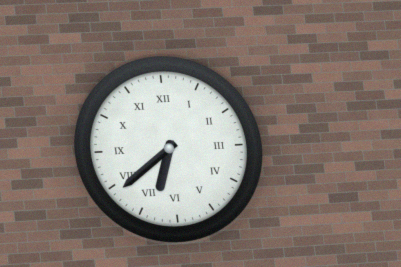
6 h 39 min
